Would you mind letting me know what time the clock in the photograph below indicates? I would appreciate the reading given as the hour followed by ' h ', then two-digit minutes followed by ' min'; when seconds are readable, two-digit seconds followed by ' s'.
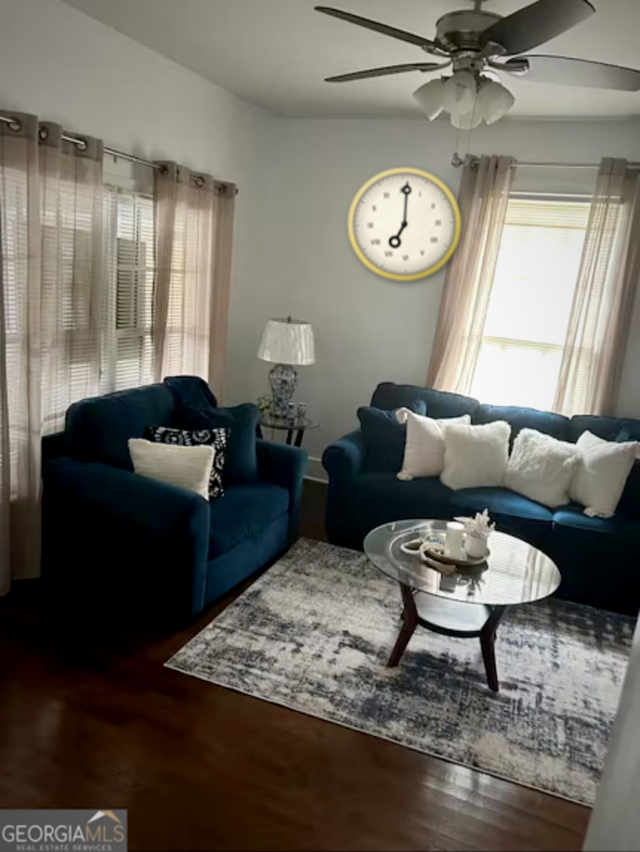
7 h 01 min
